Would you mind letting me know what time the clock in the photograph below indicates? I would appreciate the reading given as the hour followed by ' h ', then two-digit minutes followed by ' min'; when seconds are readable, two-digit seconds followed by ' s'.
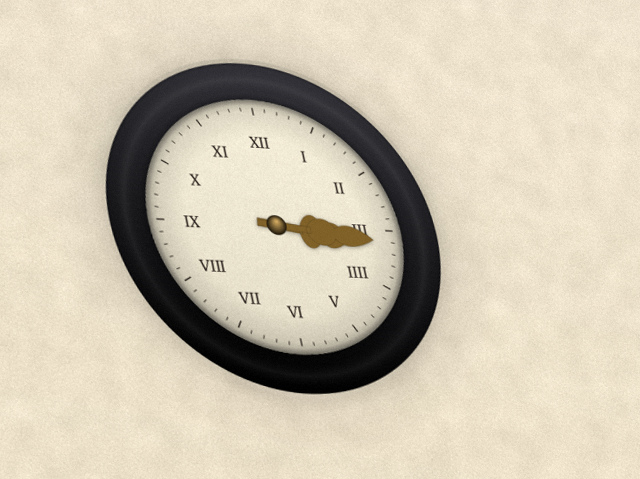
3 h 16 min
